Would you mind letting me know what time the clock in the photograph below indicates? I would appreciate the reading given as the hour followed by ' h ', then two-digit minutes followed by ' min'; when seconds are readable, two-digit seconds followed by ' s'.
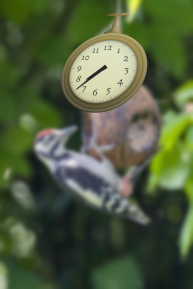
7 h 37 min
